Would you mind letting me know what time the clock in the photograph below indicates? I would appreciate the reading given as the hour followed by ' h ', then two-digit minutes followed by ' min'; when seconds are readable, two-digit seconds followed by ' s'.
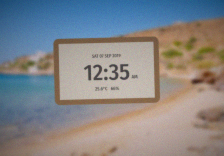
12 h 35 min
